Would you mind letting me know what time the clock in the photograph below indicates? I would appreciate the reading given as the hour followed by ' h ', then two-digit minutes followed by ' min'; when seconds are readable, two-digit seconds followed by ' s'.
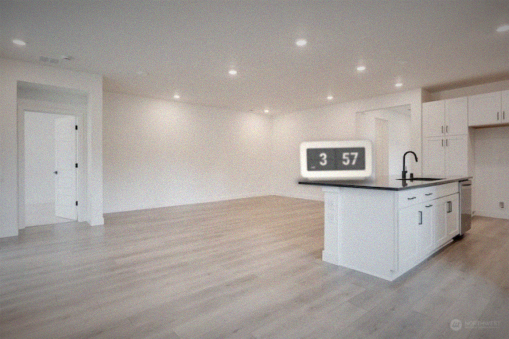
3 h 57 min
